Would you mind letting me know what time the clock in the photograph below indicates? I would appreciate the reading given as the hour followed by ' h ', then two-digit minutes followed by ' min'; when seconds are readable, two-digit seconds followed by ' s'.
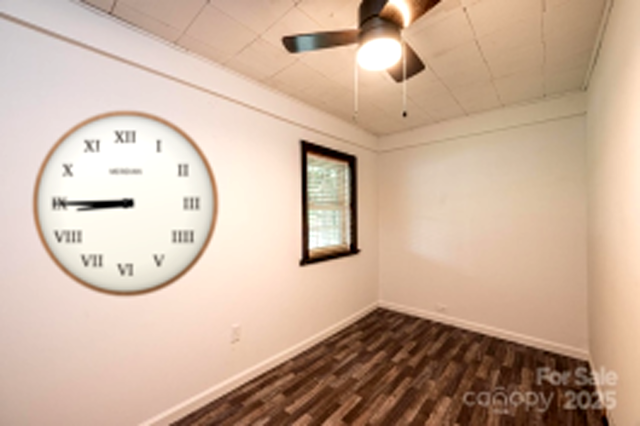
8 h 45 min
